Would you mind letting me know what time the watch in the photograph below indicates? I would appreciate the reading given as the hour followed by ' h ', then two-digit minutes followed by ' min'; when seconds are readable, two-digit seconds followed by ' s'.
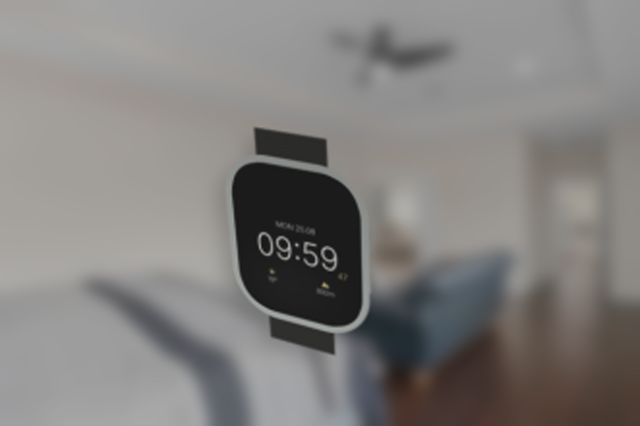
9 h 59 min
